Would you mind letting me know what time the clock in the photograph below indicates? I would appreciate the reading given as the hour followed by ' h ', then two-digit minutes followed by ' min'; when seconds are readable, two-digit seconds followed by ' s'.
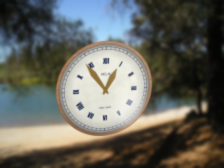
12 h 54 min
